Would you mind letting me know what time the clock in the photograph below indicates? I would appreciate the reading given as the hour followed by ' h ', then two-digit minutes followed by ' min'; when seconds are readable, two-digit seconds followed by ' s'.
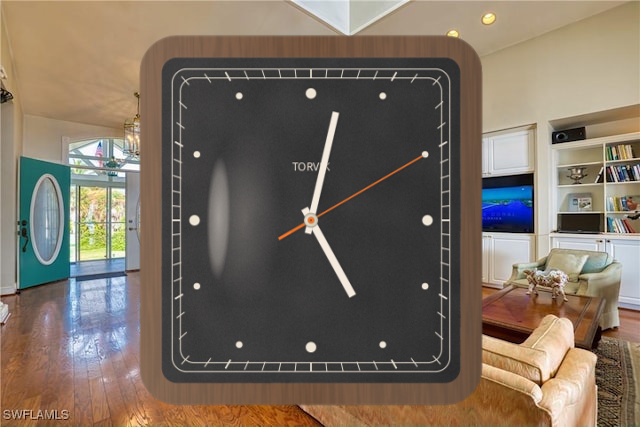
5 h 02 min 10 s
